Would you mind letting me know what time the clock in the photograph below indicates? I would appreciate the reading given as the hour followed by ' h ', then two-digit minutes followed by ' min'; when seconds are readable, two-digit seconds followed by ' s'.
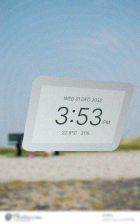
3 h 53 min
